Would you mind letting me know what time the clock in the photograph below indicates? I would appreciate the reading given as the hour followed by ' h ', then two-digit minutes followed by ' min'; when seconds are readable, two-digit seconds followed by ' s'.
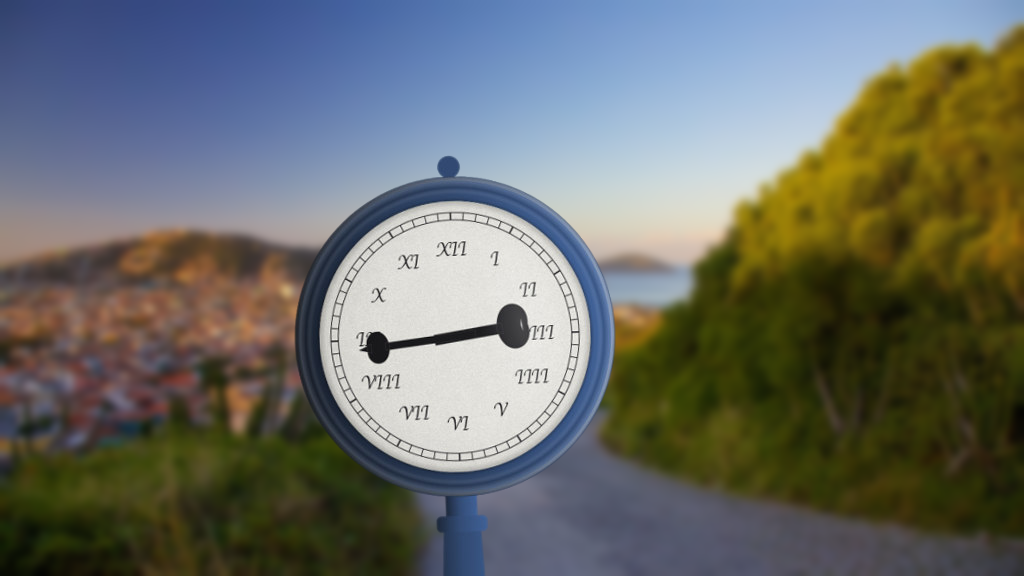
2 h 44 min
